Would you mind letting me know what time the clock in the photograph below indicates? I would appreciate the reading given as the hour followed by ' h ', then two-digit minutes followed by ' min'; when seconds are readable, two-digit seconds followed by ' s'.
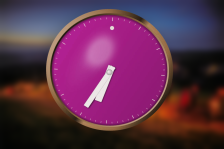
6 h 35 min
